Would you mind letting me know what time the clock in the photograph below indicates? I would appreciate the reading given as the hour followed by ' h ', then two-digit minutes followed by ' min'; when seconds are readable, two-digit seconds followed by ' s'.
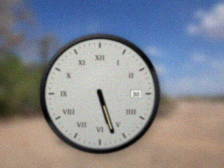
5 h 27 min
